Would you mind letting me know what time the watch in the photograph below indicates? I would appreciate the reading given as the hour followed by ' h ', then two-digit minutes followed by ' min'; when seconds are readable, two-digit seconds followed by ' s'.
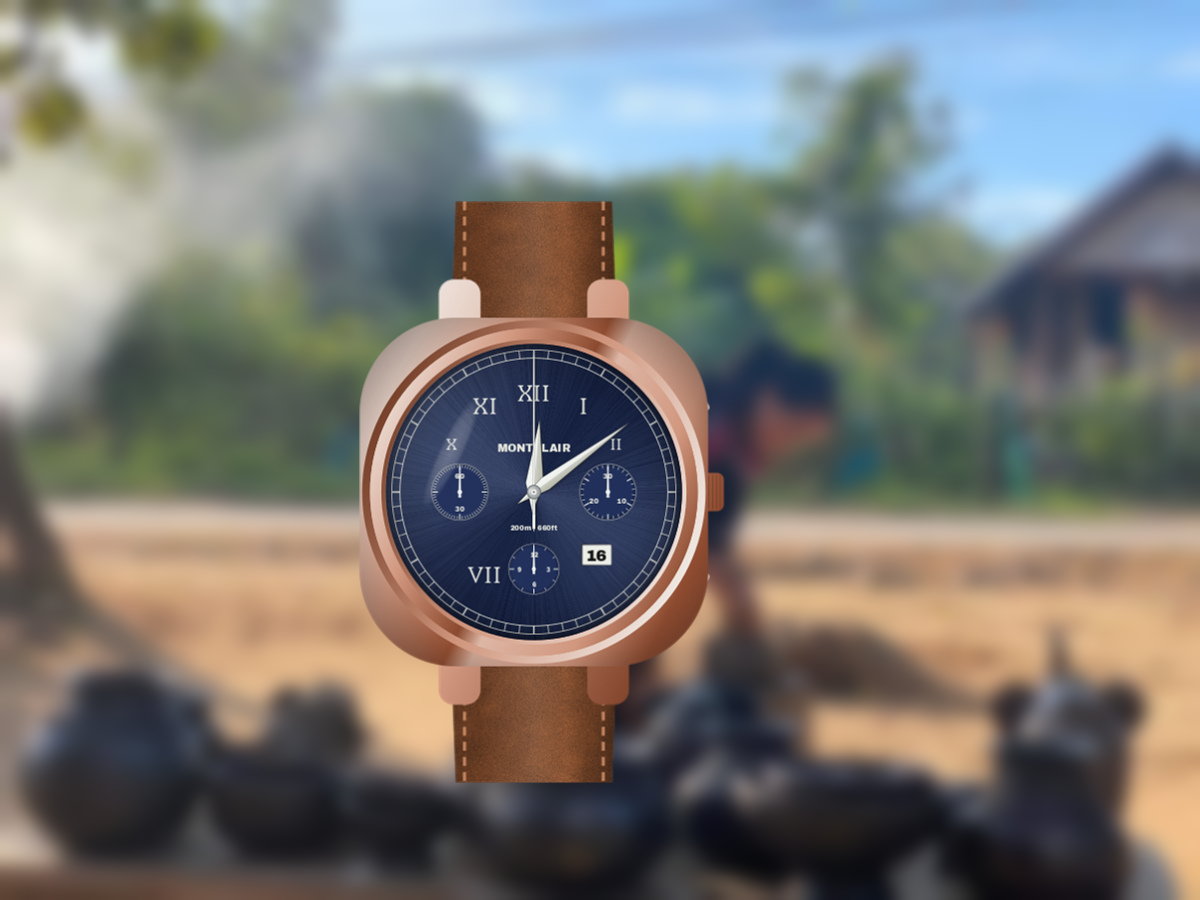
12 h 09 min
